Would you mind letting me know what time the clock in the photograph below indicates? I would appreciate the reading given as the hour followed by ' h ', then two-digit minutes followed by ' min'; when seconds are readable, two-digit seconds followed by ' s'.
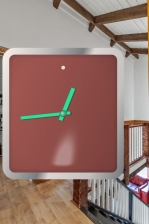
12 h 44 min
